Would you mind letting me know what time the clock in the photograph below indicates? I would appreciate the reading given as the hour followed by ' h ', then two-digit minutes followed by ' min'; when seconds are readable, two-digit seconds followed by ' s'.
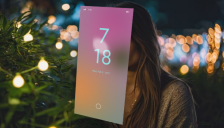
7 h 18 min
